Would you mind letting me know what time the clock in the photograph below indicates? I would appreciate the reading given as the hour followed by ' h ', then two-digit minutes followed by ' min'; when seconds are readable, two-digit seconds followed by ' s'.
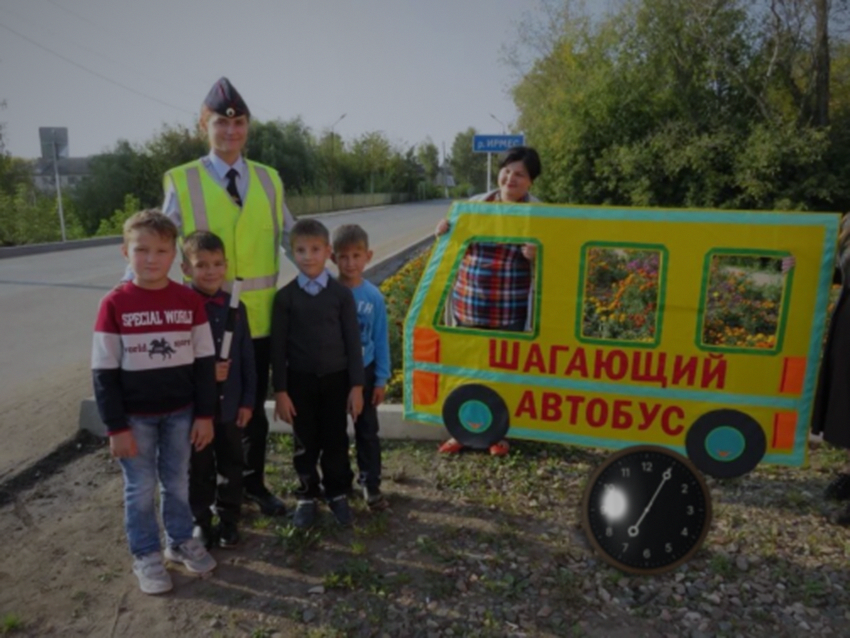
7 h 05 min
